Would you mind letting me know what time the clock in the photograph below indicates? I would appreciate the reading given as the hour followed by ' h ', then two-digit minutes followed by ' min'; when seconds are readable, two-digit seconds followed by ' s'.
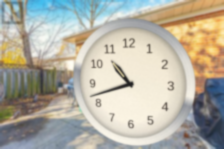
10 h 42 min
